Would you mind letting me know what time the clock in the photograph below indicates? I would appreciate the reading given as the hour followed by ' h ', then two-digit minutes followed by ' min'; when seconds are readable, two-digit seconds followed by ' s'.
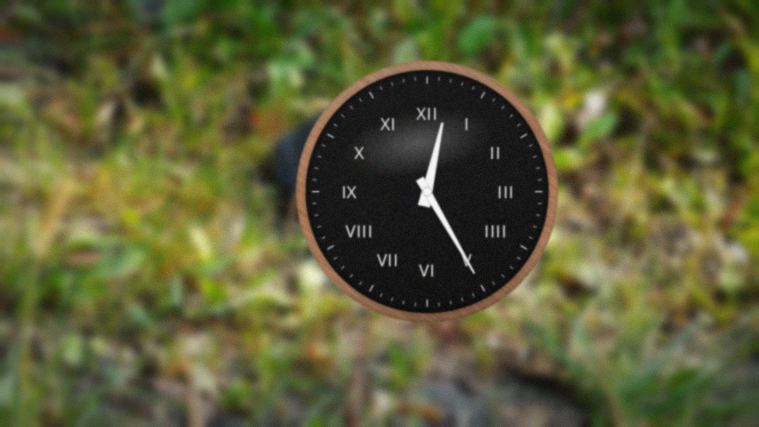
12 h 25 min
